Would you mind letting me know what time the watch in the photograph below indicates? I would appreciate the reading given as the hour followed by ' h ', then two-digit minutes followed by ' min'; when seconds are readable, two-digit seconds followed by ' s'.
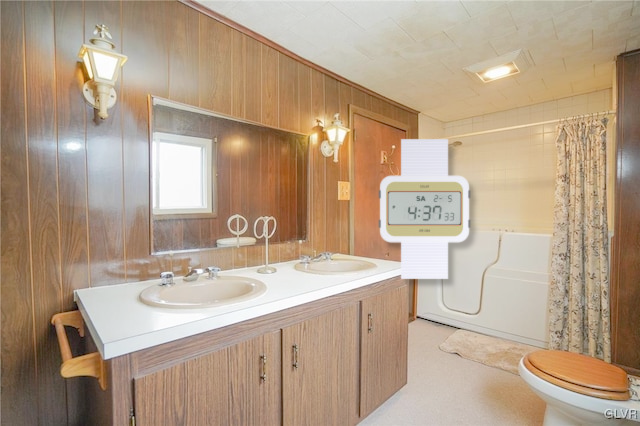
4 h 37 min
